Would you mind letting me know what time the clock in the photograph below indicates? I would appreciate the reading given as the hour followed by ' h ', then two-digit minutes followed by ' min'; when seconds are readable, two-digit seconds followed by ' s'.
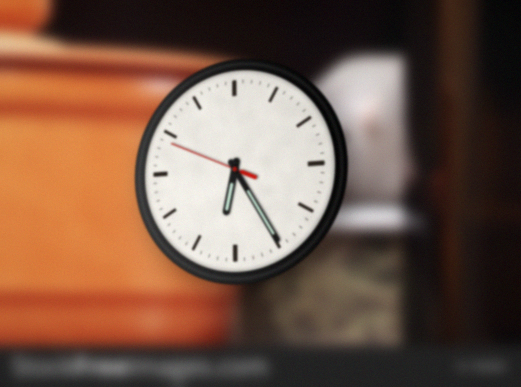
6 h 24 min 49 s
